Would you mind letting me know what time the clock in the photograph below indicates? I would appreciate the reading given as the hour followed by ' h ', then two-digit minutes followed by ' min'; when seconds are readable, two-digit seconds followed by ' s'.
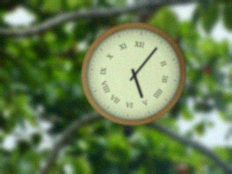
5 h 05 min
